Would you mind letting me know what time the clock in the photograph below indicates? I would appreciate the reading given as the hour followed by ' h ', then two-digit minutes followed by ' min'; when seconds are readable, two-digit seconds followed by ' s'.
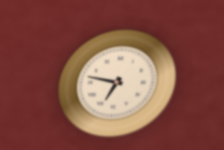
6 h 47 min
